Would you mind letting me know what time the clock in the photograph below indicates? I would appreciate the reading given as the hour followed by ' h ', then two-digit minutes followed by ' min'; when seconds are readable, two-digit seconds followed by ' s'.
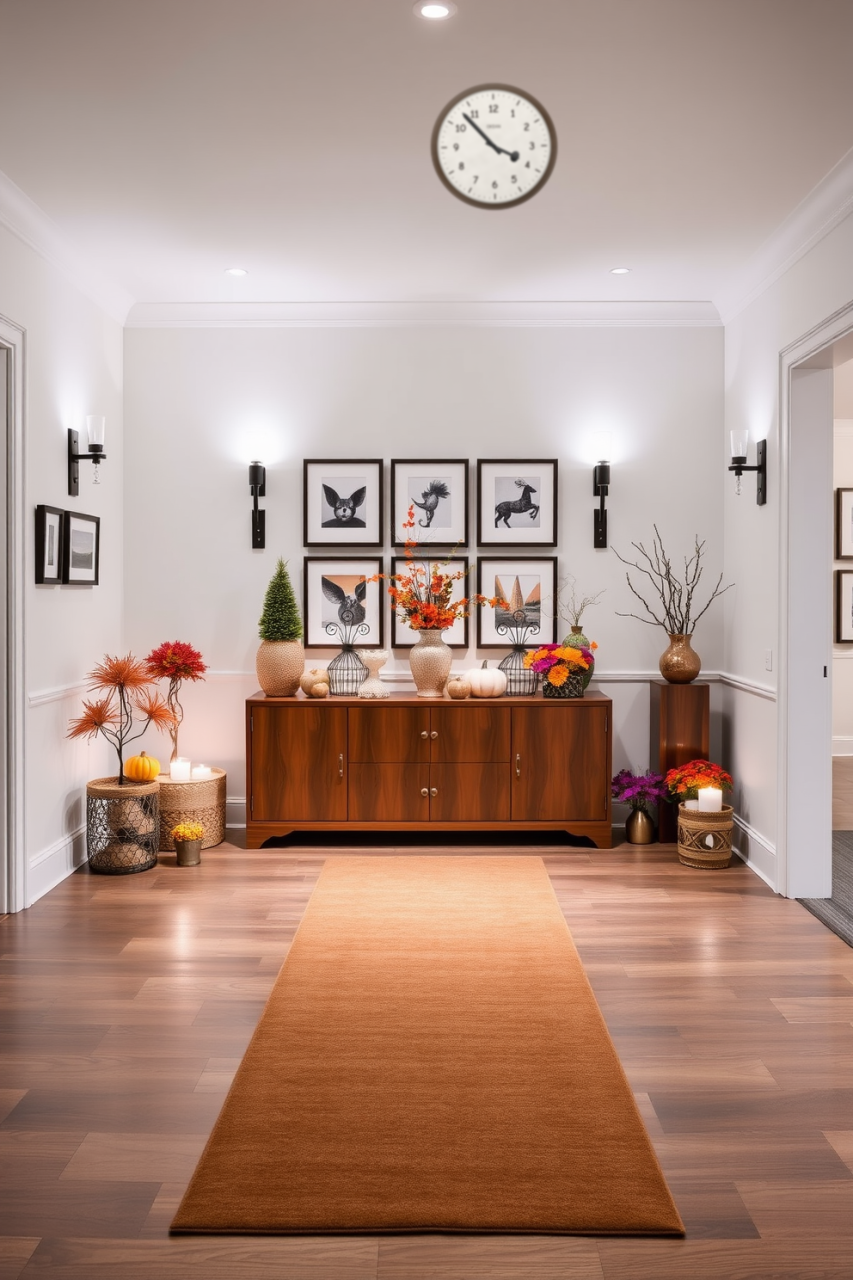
3 h 53 min
